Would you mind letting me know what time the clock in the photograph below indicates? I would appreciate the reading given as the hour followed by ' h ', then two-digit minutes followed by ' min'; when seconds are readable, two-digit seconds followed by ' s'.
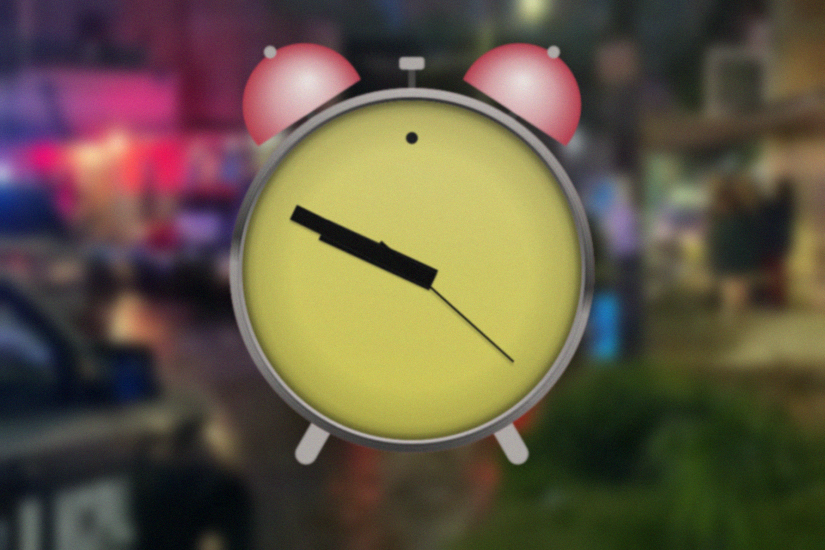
9 h 49 min 22 s
